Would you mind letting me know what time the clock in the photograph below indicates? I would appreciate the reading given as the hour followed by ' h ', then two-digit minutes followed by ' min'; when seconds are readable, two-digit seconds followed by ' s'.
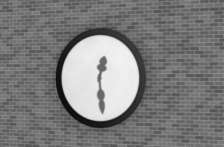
12 h 29 min
